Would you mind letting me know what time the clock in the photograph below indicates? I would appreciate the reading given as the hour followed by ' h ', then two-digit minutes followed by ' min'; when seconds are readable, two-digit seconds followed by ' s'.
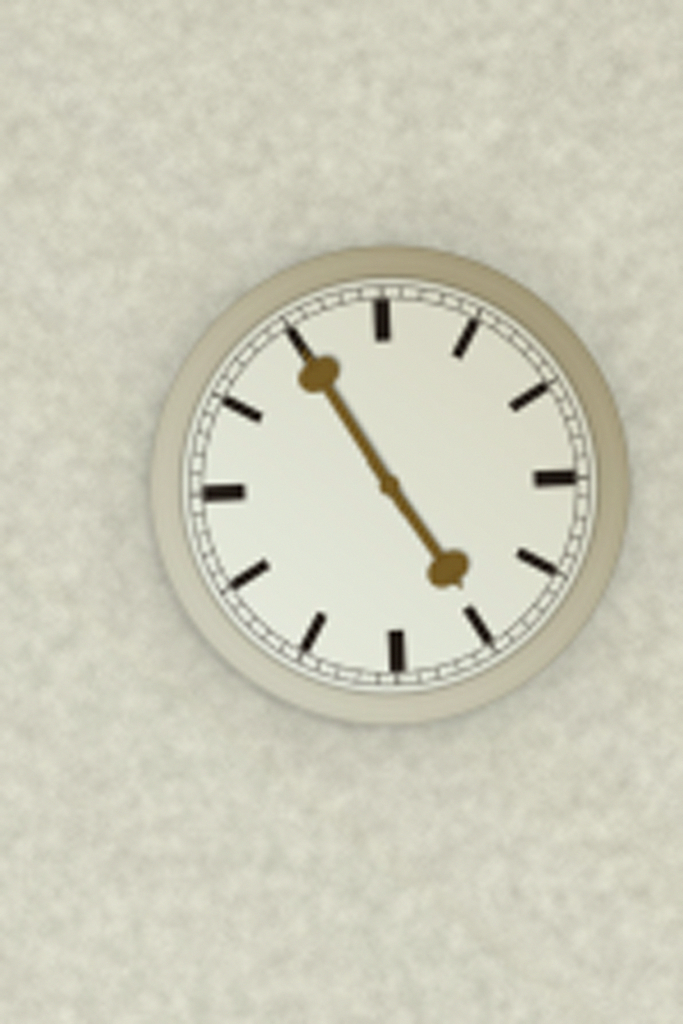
4 h 55 min
